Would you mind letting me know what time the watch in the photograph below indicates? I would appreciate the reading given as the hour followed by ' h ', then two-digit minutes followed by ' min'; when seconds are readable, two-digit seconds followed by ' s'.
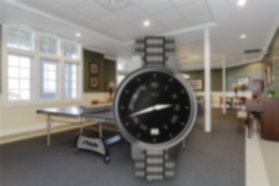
2 h 42 min
